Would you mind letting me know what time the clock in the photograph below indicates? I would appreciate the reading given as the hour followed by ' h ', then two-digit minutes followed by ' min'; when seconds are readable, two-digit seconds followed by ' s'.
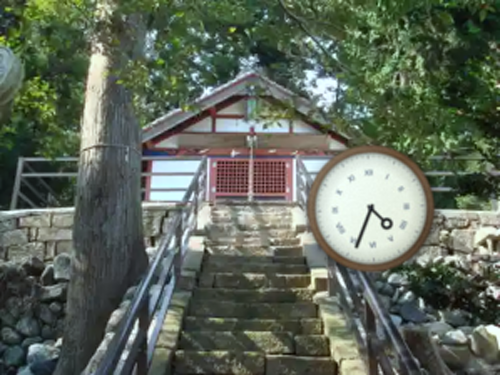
4 h 34 min
